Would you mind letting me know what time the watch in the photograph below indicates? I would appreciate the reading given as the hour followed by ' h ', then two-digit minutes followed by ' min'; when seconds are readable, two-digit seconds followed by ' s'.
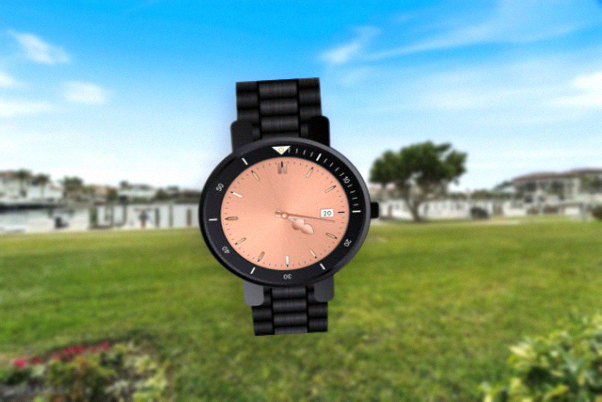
4 h 17 min
